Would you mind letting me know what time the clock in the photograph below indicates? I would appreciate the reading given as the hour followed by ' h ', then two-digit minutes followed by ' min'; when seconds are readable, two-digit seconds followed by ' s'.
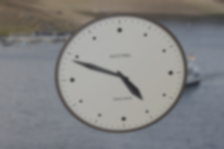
4 h 49 min
